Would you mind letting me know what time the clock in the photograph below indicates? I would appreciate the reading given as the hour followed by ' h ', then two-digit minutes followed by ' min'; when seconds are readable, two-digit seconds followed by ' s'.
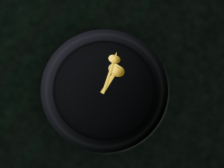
1 h 03 min
